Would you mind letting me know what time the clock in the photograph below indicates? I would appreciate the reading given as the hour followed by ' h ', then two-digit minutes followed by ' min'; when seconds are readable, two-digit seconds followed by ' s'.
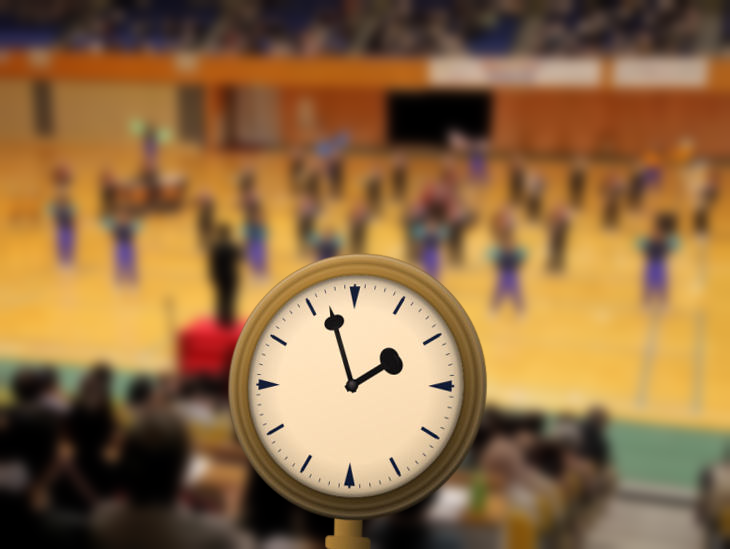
1 h 57 min
